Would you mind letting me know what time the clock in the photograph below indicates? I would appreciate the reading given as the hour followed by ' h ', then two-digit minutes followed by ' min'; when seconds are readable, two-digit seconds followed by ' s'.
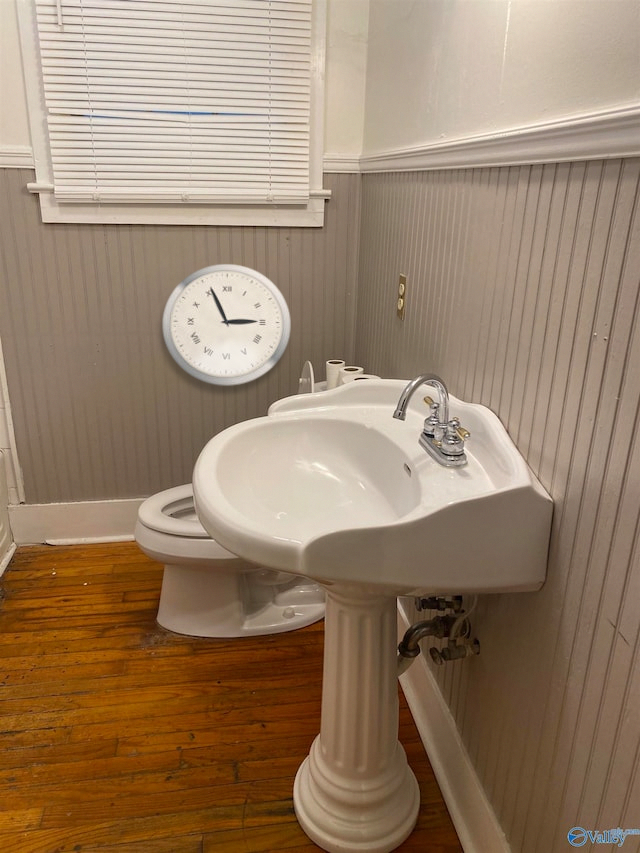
2 h 56 min
